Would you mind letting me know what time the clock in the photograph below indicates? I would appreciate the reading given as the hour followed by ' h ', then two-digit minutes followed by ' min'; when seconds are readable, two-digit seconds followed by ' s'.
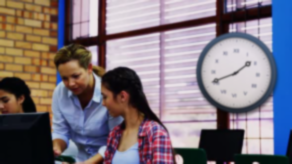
1 h 41 min
